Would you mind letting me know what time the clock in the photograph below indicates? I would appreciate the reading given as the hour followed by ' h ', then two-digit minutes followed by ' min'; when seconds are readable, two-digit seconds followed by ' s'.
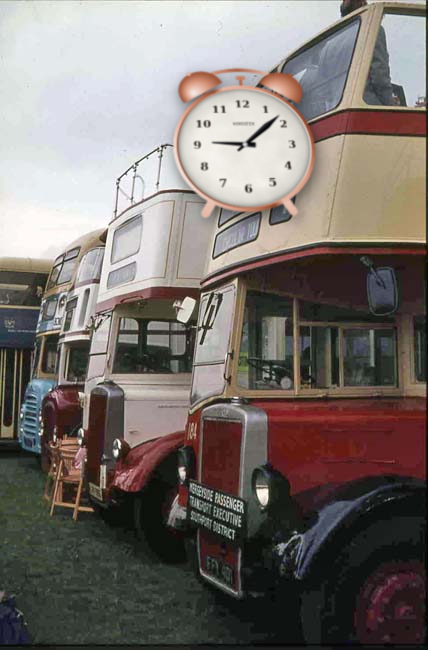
9 h 08 min
